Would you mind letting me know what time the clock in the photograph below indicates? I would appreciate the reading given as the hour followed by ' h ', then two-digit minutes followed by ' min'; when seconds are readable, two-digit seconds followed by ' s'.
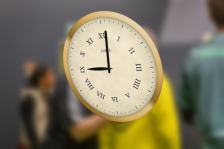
9 h 01 min
